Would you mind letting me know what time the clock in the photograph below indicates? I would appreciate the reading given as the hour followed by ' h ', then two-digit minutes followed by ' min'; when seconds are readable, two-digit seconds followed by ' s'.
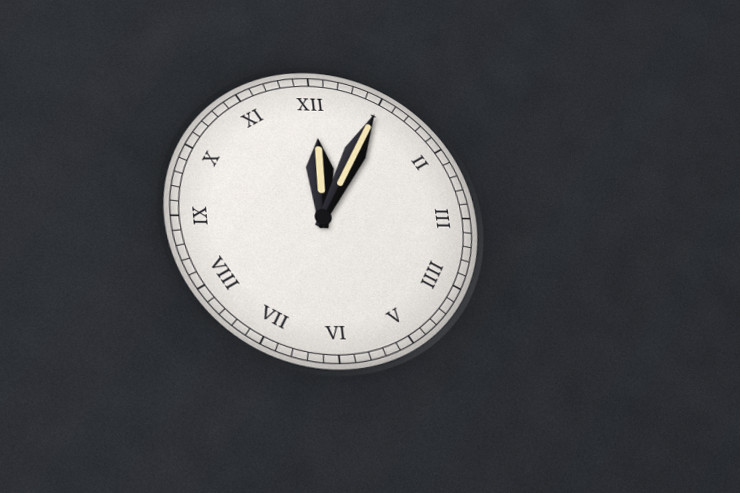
12 h 05 min
